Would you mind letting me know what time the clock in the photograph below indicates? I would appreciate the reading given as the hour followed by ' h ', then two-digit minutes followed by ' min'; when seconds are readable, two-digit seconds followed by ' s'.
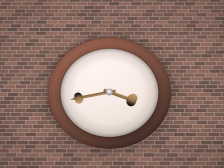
3 h 43 min
